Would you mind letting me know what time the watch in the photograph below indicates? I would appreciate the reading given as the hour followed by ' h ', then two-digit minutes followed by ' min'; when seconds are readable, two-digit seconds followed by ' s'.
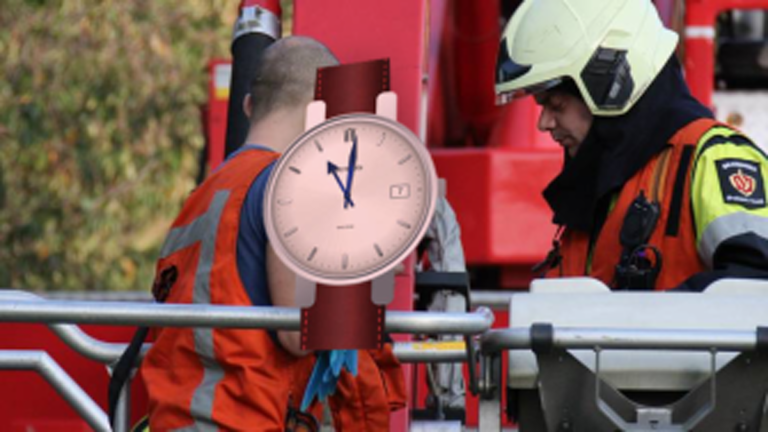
11 h 01 min
